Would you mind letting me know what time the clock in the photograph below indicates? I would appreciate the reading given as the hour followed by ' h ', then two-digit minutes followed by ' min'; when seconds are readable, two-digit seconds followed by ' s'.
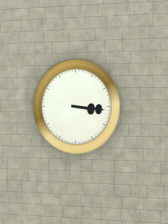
3 h 16 min
